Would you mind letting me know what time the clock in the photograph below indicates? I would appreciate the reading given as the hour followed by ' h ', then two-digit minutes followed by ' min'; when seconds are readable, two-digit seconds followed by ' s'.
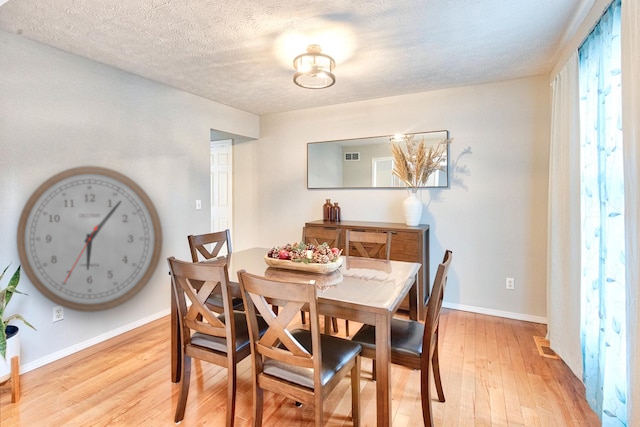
6 h 06 min 35 s
